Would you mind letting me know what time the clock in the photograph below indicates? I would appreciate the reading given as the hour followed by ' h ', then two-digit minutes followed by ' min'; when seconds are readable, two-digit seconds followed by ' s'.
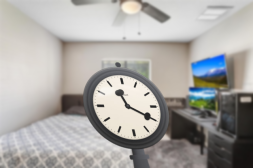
11 h 20 min
